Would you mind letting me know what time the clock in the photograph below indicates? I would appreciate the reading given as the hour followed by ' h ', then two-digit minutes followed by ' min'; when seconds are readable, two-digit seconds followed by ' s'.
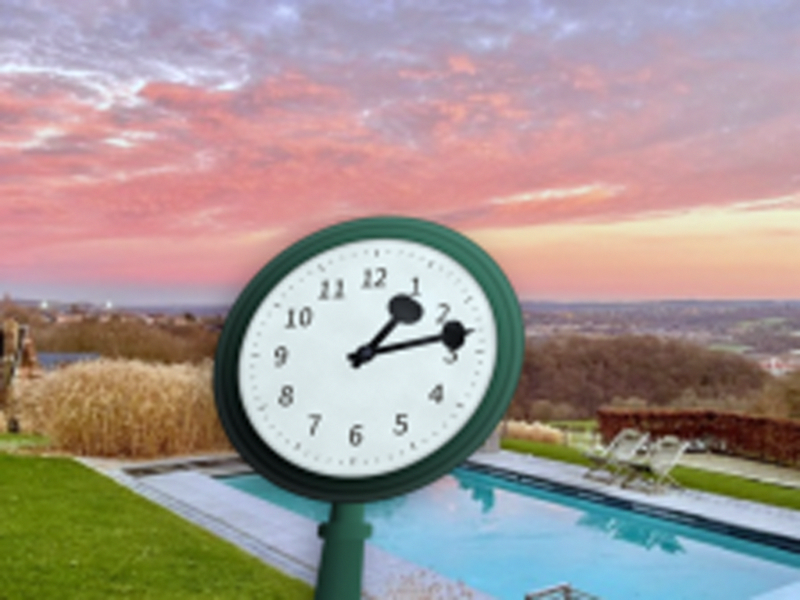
1 h 13 min
